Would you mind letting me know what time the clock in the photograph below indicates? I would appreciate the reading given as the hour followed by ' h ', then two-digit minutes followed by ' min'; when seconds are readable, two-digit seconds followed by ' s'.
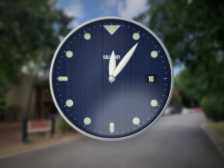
12 h 06 min
